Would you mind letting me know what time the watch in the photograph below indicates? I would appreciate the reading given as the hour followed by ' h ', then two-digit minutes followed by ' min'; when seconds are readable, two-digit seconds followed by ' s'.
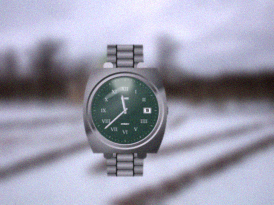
11 h 38 min
